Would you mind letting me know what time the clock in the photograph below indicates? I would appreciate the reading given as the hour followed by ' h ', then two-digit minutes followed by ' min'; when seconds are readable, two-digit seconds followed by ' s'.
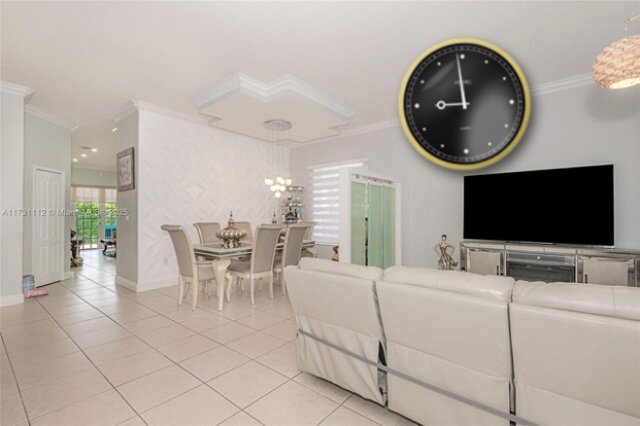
8 h 59 min
